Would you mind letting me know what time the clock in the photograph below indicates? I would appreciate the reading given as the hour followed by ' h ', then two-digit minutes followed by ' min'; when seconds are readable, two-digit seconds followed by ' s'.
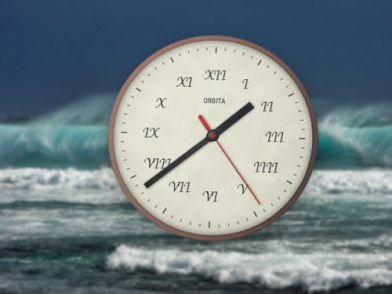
1 h 38 min 24 s
